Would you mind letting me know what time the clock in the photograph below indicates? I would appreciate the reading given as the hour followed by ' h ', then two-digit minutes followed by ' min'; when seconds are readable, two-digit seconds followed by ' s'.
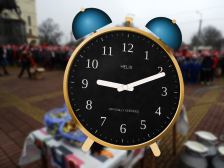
9 h 11 min
